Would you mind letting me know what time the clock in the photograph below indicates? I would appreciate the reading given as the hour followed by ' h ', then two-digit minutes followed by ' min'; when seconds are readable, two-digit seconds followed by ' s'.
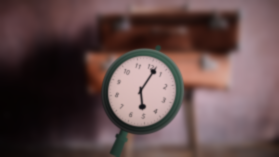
5 h 02 min
